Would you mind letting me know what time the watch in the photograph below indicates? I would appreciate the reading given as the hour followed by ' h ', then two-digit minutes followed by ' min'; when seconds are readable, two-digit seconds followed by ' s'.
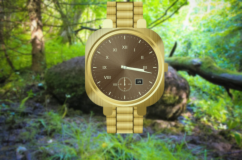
3 h 17 min
